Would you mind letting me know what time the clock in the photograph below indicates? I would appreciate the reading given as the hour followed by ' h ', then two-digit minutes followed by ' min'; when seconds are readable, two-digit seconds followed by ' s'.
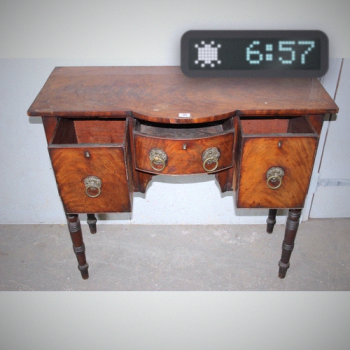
6 h 57 min
